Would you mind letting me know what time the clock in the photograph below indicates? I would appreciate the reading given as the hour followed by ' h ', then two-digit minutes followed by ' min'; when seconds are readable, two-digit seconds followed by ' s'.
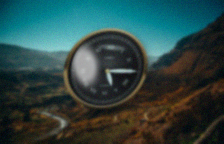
5 h 15 min
